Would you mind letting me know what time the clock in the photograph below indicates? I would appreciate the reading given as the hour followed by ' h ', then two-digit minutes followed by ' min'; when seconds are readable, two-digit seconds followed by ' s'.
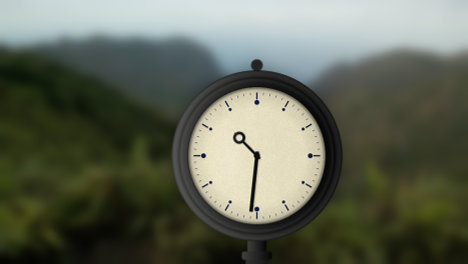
10 h 31 min
